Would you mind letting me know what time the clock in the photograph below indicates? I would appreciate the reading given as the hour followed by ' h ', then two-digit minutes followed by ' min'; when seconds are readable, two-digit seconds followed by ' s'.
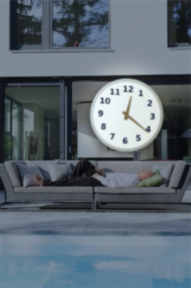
12 h 21 min
